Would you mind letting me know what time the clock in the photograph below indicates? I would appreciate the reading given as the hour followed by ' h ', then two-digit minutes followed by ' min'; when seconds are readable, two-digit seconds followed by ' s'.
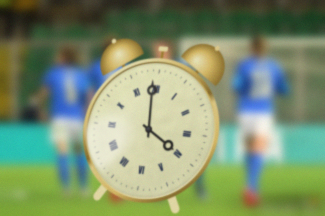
3 h 59 min
